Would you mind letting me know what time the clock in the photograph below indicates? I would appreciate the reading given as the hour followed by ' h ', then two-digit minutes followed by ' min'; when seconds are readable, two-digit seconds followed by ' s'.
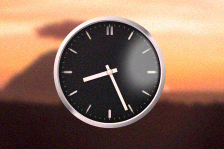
8 h 26 min
